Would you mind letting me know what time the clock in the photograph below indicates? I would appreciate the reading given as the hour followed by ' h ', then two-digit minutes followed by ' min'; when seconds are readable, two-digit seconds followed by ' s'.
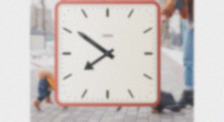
7 h 51 min
